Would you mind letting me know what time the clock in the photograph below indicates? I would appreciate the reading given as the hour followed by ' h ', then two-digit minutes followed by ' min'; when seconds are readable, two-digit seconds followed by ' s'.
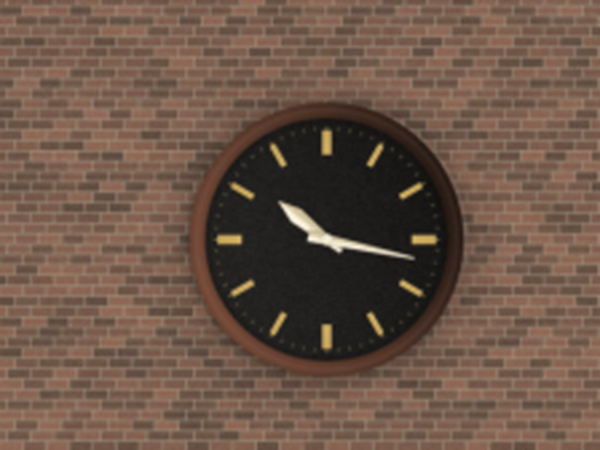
10 h 17 min
